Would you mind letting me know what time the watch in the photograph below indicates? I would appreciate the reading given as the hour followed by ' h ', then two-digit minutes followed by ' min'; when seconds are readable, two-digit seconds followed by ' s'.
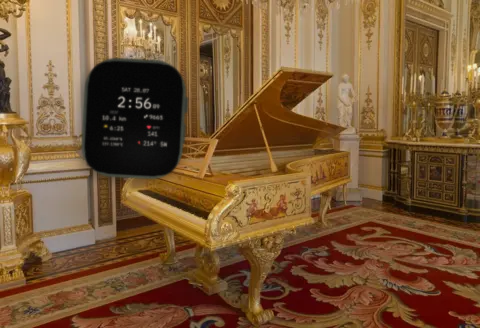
2 h 56 min
